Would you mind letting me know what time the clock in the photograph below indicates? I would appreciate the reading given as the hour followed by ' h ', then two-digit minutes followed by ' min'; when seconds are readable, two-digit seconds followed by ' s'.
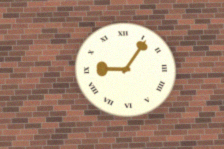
9 h 06 min
